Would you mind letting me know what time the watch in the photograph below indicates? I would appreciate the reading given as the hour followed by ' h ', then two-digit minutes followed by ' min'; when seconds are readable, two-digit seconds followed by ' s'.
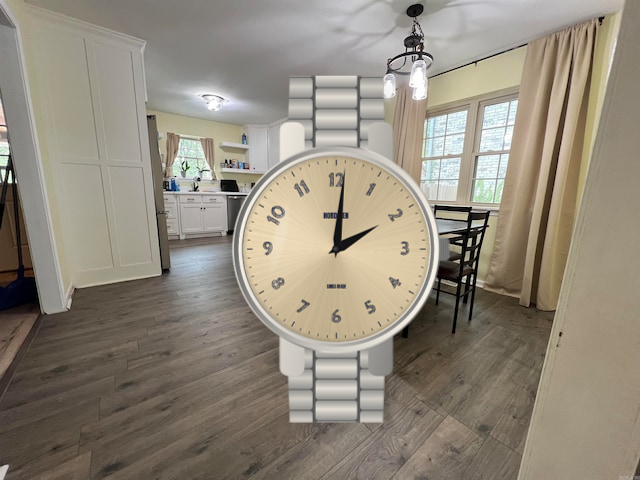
2 h 01 min
